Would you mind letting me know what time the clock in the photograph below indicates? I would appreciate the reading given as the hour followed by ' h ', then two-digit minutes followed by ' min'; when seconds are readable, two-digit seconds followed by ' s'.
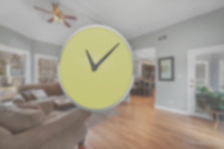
11 h 08 min
